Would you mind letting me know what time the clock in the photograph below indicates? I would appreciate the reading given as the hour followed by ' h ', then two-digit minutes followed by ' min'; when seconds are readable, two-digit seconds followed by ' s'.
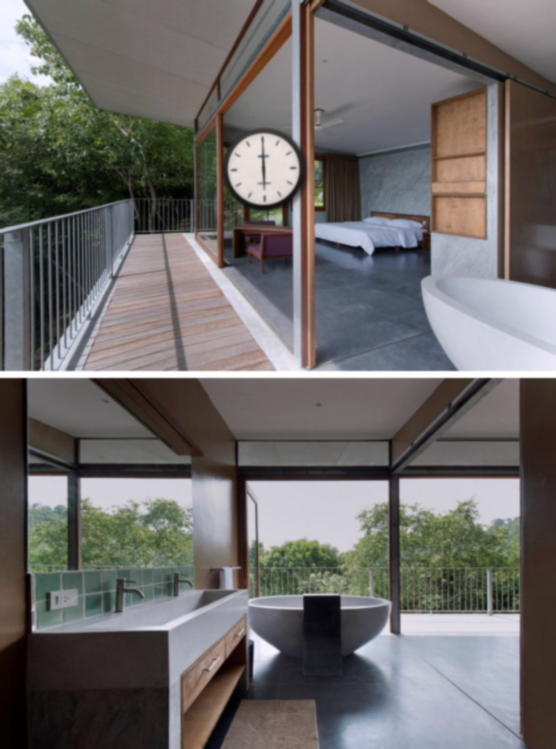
6 h 00 min
